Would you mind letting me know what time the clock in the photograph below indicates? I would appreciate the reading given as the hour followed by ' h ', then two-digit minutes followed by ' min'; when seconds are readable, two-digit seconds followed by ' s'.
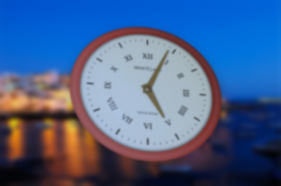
5 h 04 min
